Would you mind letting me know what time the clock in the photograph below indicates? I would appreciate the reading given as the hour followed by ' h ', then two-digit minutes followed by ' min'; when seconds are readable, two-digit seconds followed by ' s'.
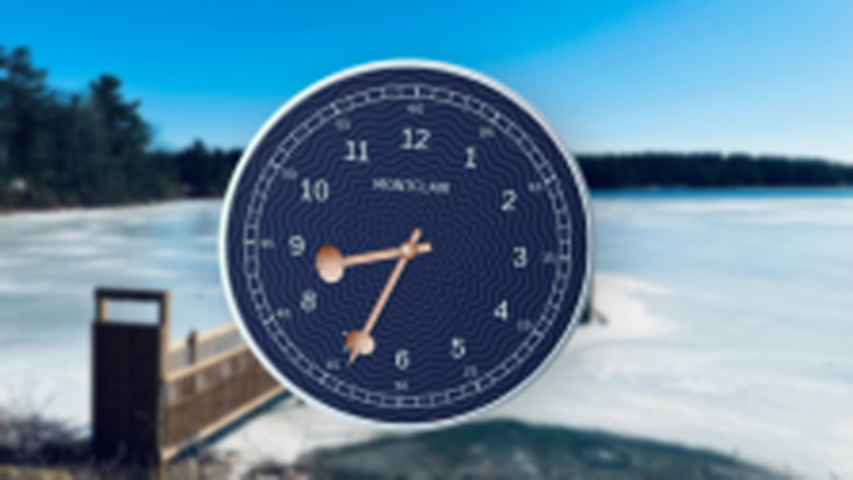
8 h 34 min
